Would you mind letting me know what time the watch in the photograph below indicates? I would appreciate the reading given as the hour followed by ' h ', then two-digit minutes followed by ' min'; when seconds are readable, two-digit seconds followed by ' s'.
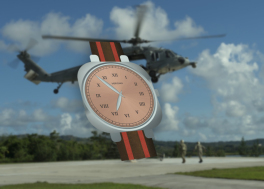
6 h 53 min
